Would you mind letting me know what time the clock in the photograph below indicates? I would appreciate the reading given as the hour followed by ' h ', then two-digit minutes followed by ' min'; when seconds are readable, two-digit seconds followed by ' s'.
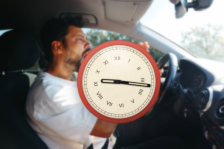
9 h 17 min
